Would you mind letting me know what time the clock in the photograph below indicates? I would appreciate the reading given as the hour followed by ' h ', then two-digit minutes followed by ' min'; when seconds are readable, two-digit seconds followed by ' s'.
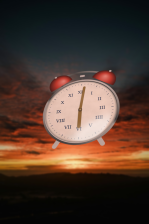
6 h 01 min
